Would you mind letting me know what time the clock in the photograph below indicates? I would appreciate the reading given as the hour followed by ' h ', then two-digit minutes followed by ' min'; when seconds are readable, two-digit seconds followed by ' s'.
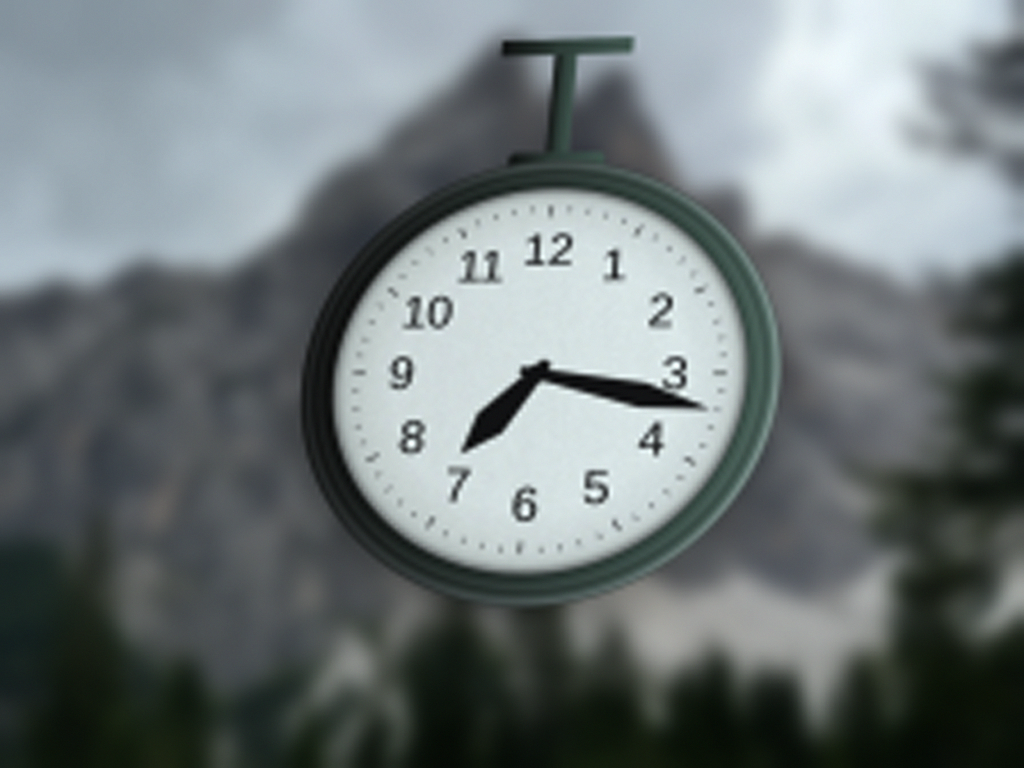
7 h 17 min
